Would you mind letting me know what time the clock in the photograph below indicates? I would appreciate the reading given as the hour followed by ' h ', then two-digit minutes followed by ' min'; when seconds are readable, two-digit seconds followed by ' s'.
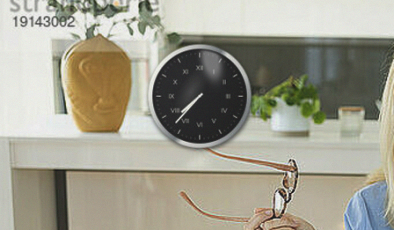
7 h 37 min
